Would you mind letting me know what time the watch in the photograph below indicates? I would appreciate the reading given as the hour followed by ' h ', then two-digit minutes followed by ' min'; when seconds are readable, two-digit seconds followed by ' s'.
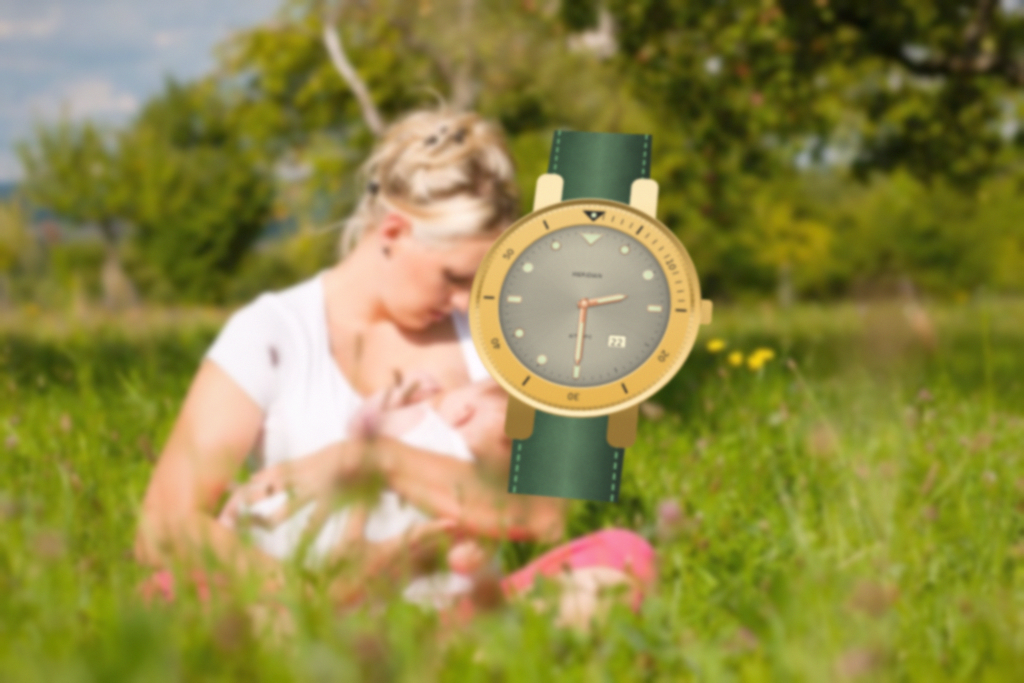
2 h 30 min
